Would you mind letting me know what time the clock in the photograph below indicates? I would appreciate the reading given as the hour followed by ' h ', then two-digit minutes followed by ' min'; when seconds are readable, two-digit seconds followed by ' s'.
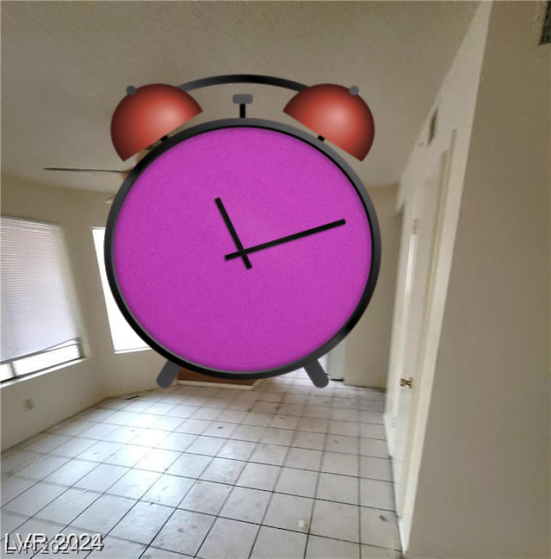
11 h 12 min
